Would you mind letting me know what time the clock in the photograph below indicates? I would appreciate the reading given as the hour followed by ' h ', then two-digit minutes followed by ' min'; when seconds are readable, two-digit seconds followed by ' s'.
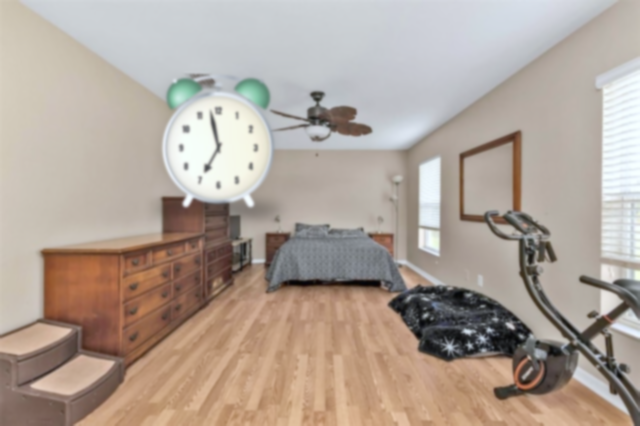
6 h 58 min
